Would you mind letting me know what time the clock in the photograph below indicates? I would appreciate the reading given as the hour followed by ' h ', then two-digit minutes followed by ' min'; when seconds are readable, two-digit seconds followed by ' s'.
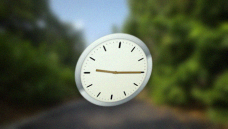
9 h 15 min
